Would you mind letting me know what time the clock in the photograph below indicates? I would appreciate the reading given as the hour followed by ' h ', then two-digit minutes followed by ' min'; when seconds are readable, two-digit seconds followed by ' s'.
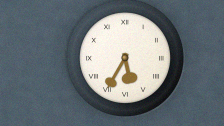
5 h 35 min
